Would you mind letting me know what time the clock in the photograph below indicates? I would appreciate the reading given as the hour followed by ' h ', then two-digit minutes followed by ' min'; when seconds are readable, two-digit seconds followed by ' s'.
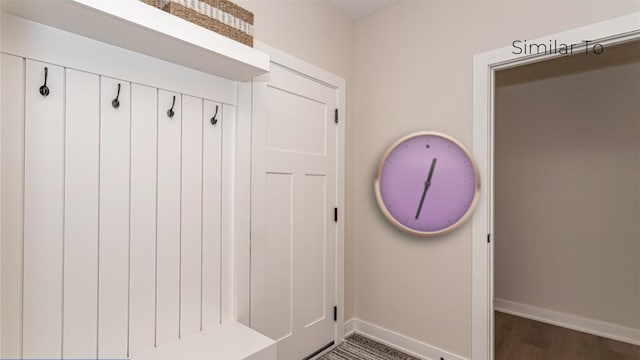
12 h 33 min
